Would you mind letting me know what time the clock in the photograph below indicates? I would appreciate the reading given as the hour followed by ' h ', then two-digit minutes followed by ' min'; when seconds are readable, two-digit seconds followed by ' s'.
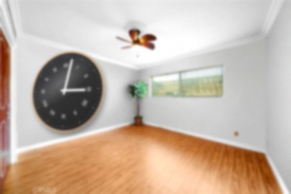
3 h 02 min
